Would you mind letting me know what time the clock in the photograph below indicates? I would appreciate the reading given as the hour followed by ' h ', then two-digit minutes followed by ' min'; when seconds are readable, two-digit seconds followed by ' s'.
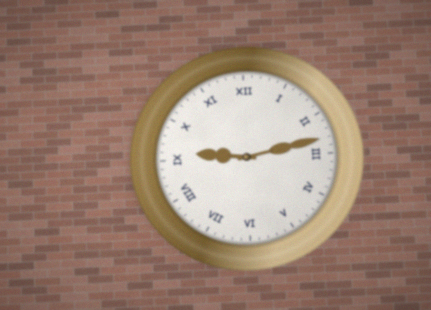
9 h 13 min
